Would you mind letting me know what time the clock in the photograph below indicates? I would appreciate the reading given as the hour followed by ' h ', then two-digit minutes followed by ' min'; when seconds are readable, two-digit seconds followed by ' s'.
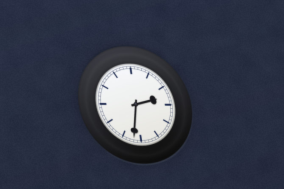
2 h 32 min
